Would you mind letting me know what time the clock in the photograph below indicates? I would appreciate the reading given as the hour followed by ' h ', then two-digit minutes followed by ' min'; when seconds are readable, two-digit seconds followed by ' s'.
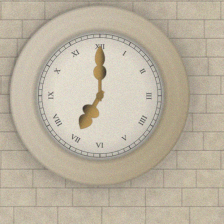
7 h 00 min
